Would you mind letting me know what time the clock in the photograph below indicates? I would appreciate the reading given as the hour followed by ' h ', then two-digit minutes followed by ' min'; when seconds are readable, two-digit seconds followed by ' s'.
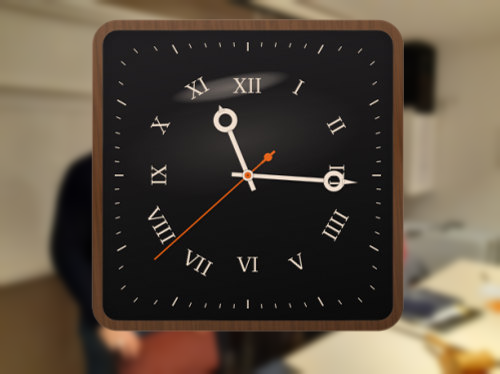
11 h 15 min 38 s
